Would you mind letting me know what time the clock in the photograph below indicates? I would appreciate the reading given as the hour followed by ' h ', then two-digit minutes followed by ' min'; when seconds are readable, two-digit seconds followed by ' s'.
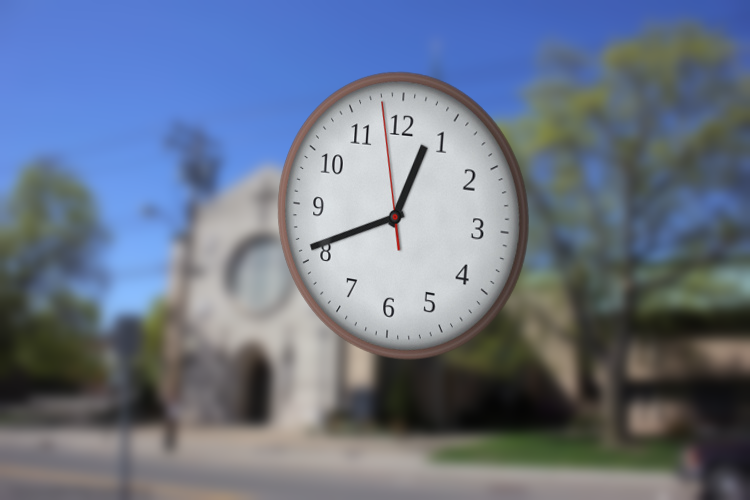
12 h 40 min 58 s
